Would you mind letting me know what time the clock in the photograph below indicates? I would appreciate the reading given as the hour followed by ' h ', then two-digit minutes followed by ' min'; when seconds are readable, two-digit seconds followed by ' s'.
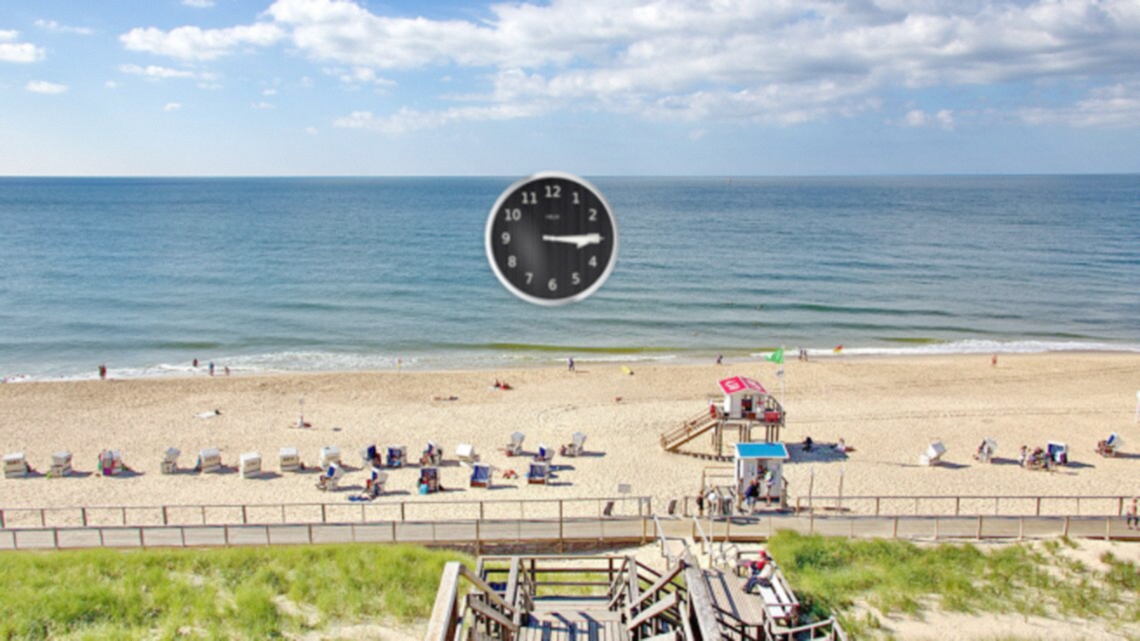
3 h 15 min
